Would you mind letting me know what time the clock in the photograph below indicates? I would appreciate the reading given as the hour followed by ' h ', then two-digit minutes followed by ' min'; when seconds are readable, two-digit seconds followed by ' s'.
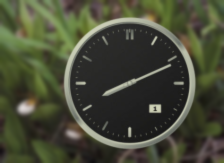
8 h 11 min
